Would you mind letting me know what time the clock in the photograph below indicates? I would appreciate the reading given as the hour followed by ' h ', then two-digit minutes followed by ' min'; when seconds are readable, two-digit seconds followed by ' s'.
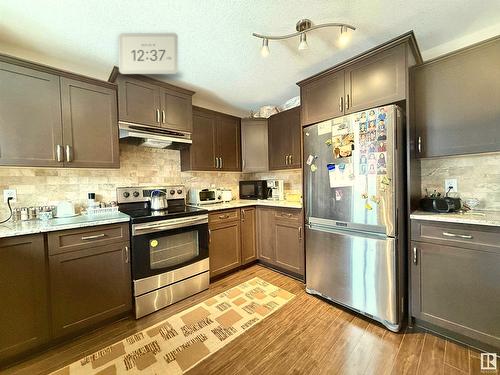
12 h 37 min
